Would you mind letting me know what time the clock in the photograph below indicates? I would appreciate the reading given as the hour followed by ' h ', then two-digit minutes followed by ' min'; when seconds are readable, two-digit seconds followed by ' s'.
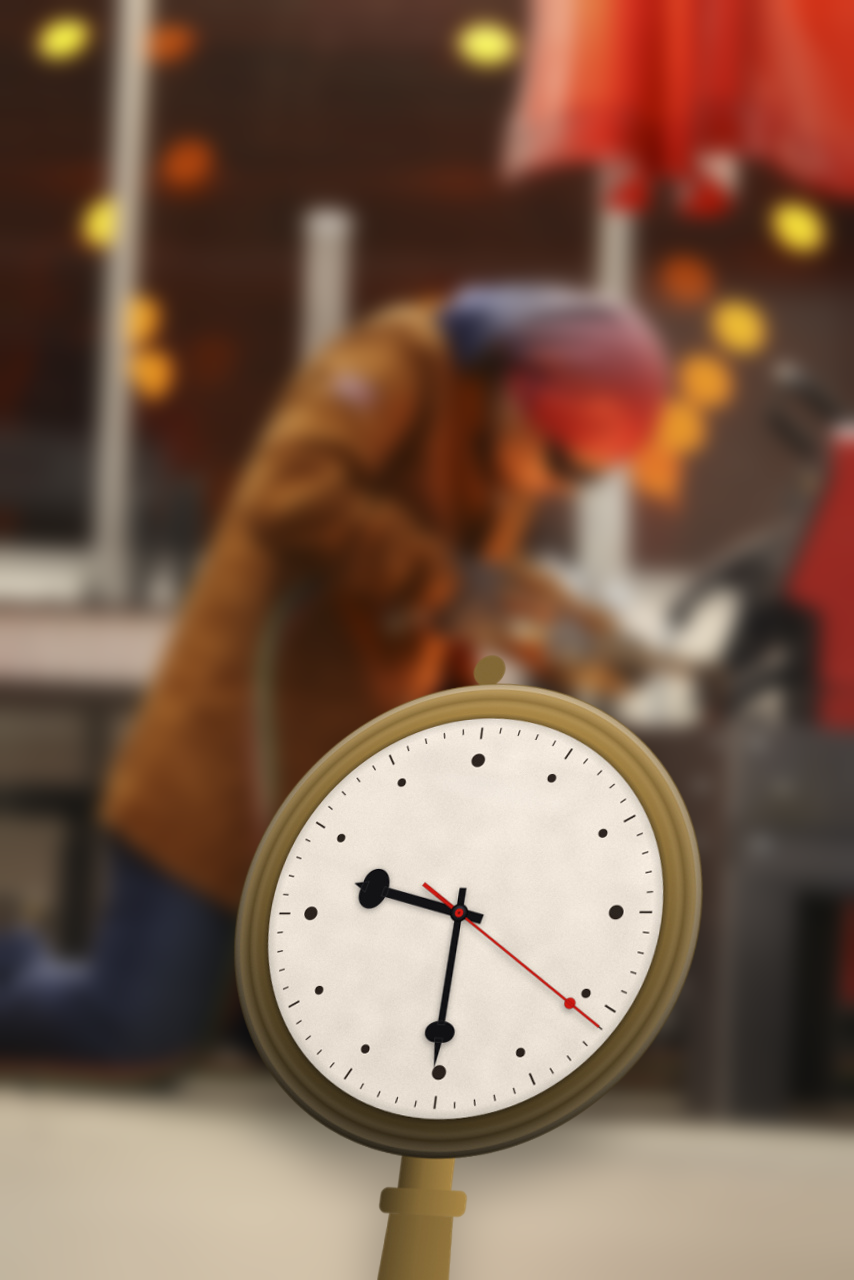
9 h 30 min 21 s
